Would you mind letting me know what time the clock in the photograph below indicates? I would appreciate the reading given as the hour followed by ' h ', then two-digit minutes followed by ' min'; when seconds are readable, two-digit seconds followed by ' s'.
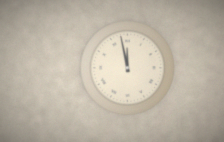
11 h 58 min
